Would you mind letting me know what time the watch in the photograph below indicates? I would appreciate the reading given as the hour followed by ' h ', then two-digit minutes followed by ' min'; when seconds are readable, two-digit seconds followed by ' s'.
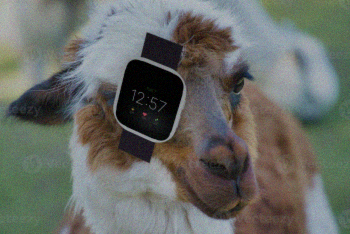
12 h 57 min
